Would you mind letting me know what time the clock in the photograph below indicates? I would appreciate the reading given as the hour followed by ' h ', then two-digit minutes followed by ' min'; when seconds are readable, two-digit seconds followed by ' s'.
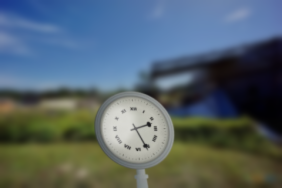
2 h 26 min
